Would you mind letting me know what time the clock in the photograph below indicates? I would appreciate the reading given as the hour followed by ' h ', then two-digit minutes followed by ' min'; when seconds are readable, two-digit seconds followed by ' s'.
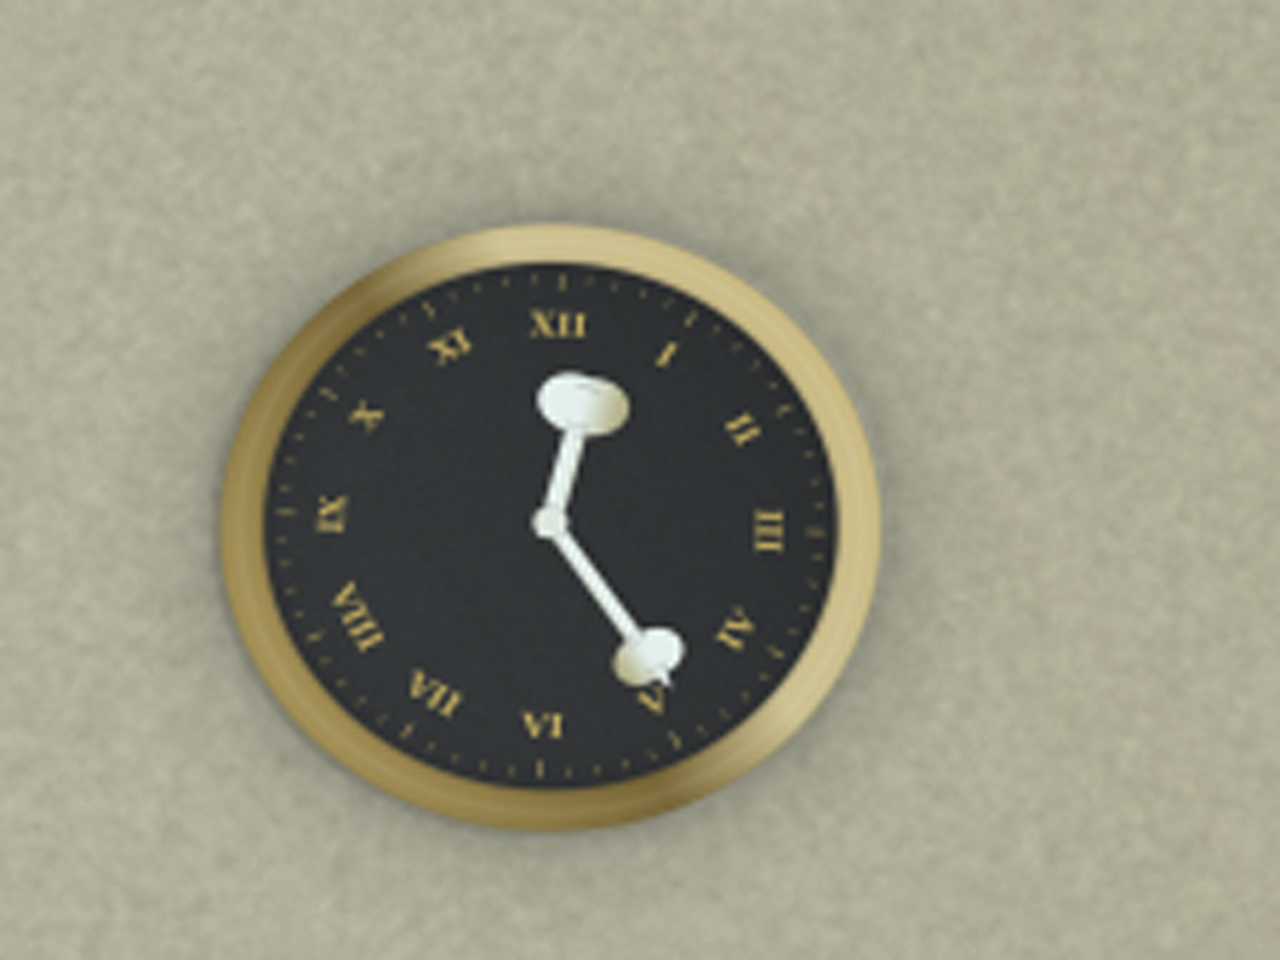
12 h 24 min
